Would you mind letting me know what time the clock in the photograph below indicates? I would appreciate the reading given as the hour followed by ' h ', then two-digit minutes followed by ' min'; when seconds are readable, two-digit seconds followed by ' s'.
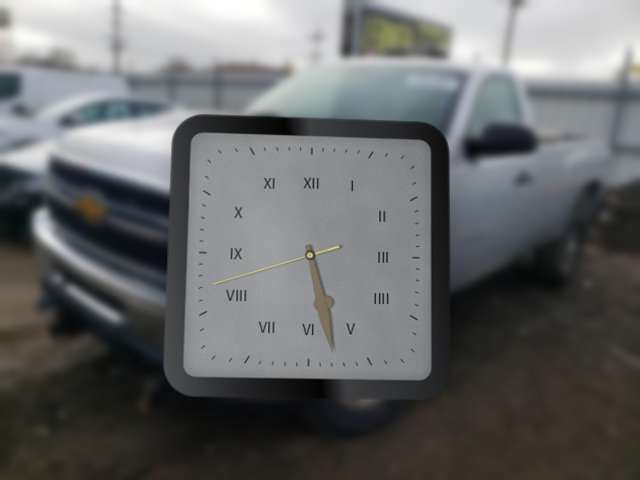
5 h 27 min 42 s
